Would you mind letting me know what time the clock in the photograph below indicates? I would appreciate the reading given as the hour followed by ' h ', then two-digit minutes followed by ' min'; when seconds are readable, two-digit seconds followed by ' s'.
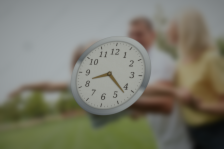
8 h 22 min
